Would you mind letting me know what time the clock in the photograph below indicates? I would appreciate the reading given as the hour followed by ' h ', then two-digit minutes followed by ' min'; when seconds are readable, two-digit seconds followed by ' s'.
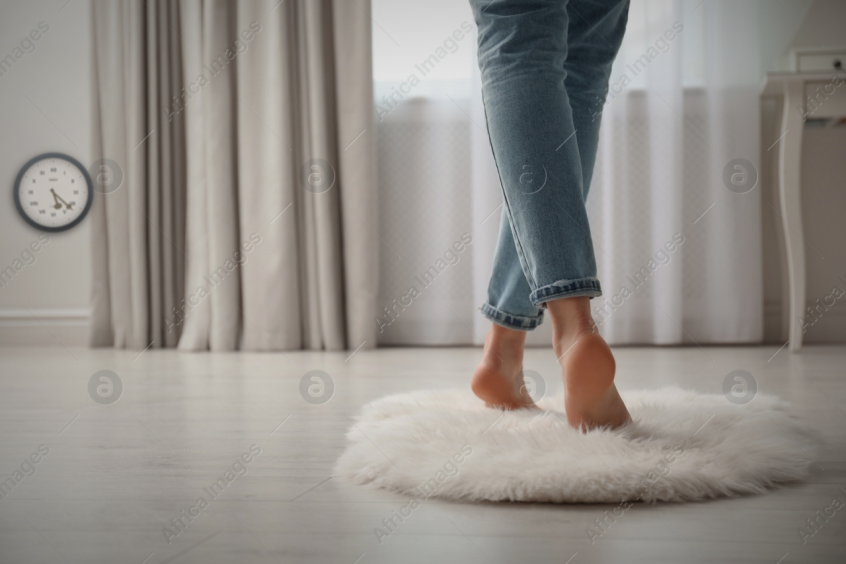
5 h 22 min
